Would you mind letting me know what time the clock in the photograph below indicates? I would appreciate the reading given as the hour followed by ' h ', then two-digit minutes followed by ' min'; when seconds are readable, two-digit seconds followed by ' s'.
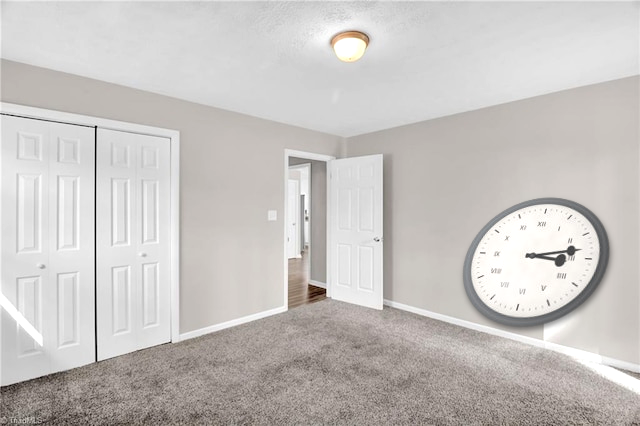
3 h 13 min
